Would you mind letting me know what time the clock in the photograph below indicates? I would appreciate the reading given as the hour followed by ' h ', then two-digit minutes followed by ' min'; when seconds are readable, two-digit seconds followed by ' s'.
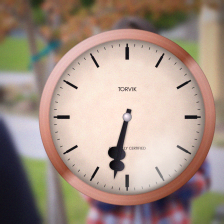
6 h 32 min
